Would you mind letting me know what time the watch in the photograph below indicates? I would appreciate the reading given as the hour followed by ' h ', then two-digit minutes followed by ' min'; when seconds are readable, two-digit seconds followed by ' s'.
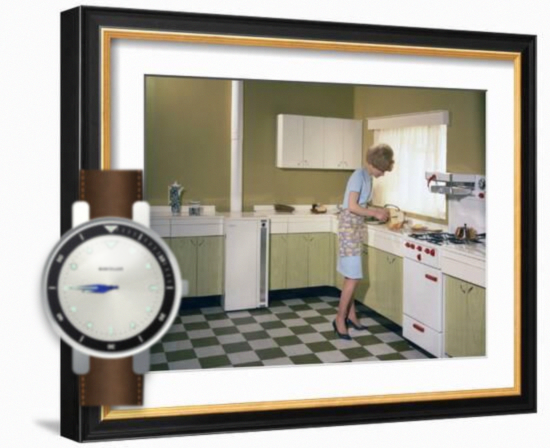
8 h 45 min
